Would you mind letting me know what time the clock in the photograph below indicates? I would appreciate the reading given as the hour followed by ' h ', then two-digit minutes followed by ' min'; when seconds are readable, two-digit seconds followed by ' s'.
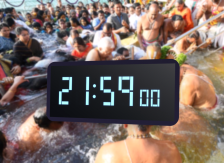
21 h 59 min 00 s
